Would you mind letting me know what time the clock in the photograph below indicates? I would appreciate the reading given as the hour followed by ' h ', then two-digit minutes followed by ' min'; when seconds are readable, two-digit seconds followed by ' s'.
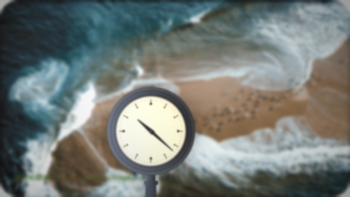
10 h 22 min
